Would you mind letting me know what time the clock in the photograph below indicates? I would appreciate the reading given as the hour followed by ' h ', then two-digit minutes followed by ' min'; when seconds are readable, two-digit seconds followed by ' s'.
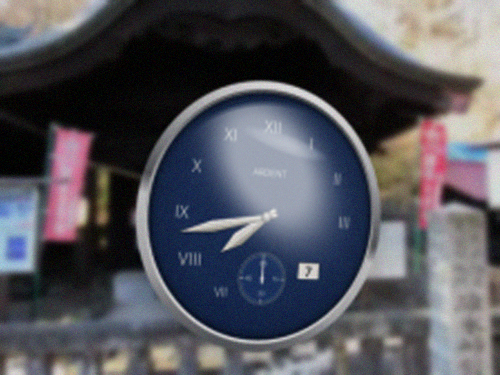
7 h 43 min
